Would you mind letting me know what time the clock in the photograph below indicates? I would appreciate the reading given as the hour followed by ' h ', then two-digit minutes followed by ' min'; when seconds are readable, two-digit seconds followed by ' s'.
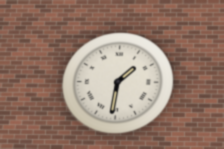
1 h 31 min
